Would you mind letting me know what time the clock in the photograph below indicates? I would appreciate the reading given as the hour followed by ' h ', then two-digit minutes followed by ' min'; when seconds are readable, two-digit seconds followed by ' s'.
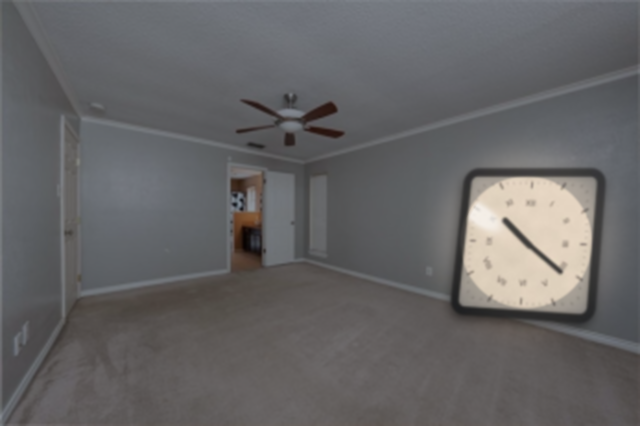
10 h 21 min
